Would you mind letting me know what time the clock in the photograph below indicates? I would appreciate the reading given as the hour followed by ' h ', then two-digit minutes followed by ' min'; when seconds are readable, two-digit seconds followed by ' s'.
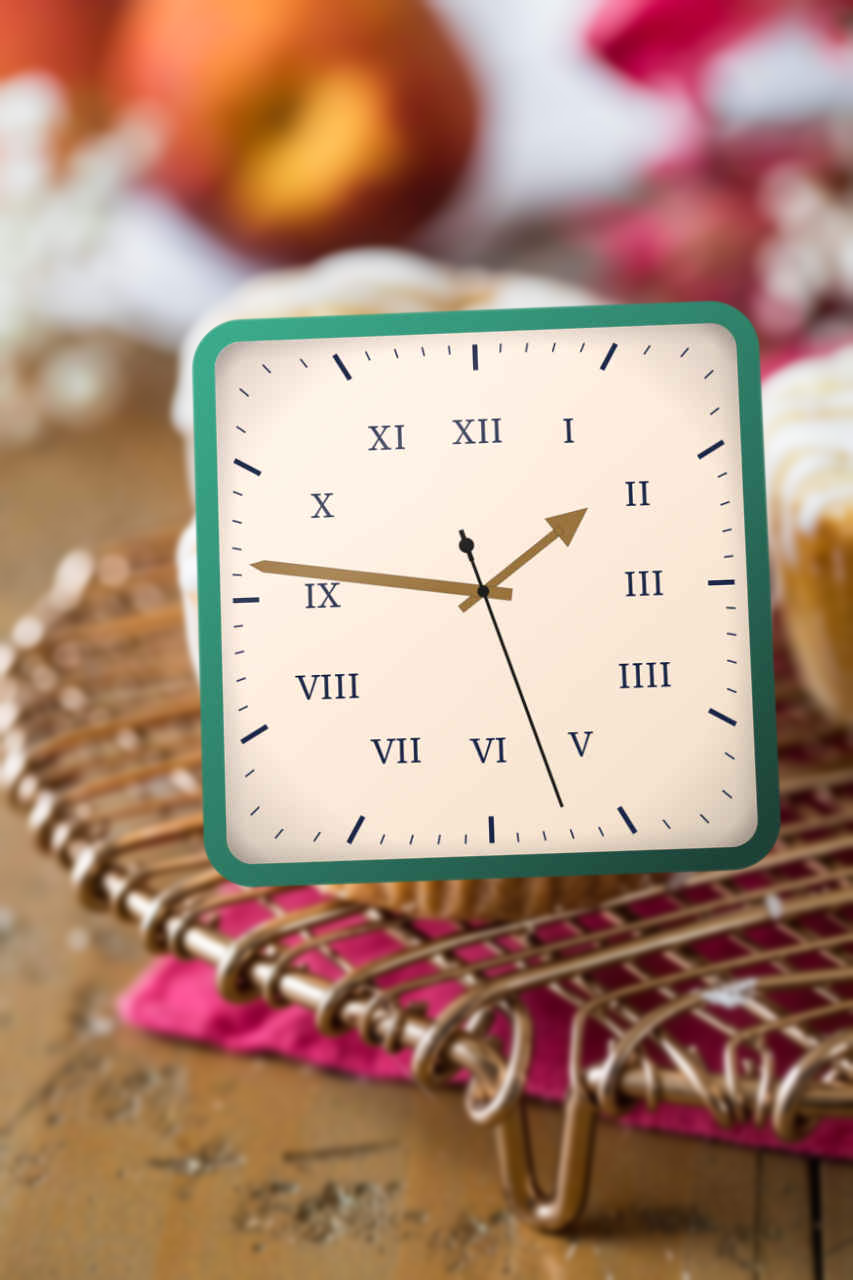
1 h 46 min 27 s
